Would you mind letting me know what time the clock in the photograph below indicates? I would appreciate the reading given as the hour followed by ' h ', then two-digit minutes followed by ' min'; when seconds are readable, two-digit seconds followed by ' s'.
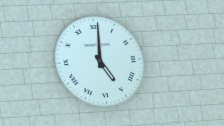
5 h 01 min
